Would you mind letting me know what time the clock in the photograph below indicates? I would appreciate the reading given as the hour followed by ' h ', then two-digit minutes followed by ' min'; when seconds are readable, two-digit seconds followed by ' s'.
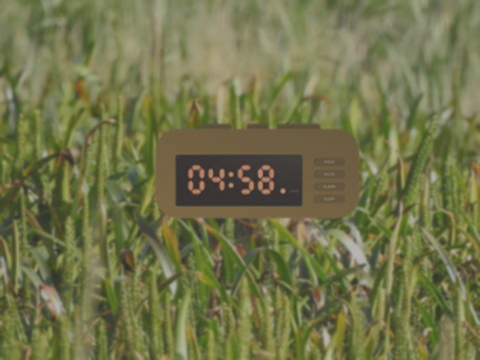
4 h 58 min
